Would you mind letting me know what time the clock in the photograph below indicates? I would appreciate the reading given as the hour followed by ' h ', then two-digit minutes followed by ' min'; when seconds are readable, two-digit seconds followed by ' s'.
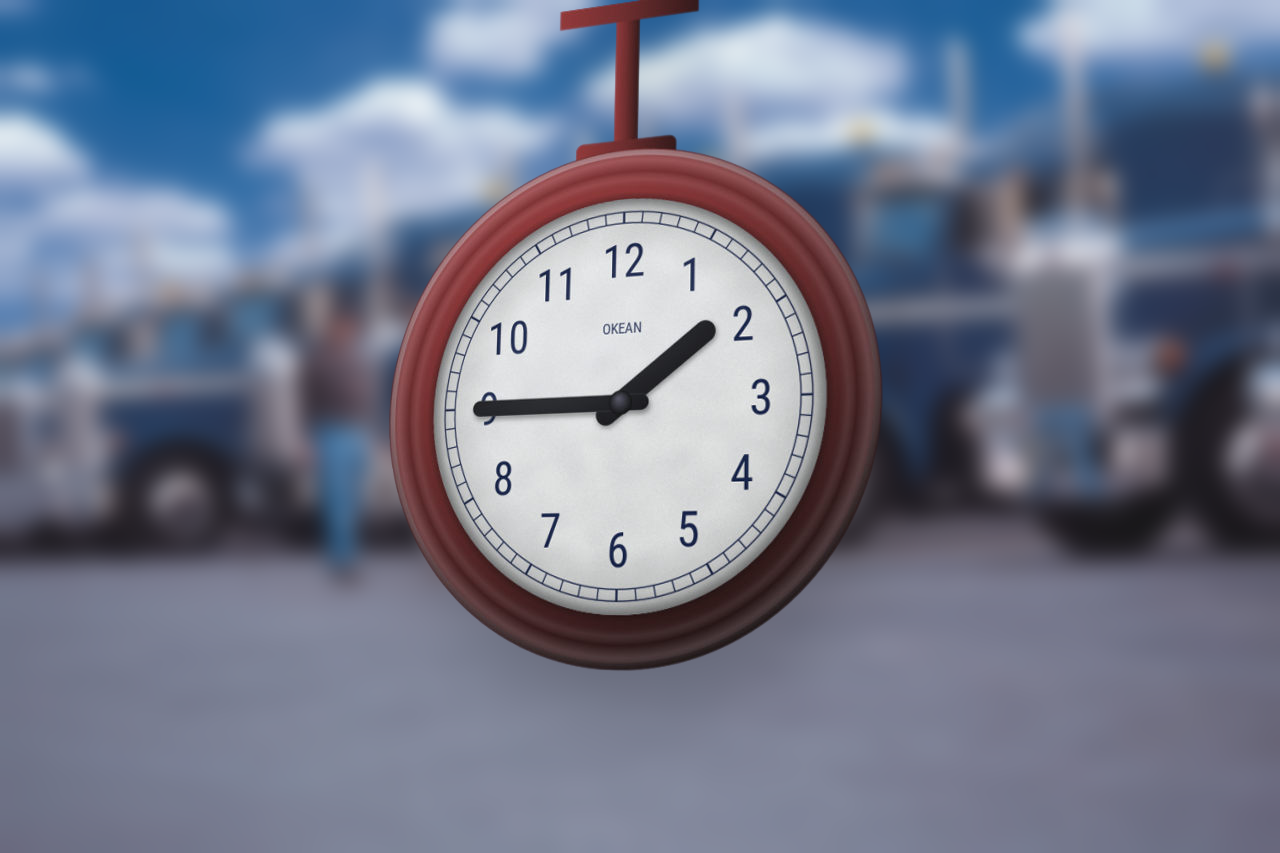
1 h 45 min
